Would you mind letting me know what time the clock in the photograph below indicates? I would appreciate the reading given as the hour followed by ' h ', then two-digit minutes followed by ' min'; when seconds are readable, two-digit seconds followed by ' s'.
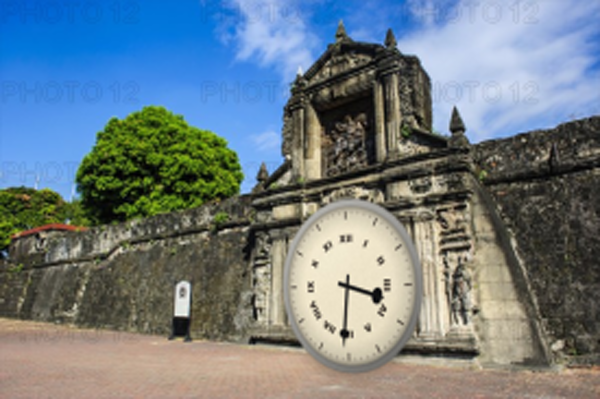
3 h 31 min
